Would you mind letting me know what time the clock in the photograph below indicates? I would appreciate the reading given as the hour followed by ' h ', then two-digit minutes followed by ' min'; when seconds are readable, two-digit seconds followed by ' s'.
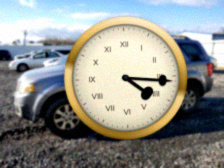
4 h 16 min
